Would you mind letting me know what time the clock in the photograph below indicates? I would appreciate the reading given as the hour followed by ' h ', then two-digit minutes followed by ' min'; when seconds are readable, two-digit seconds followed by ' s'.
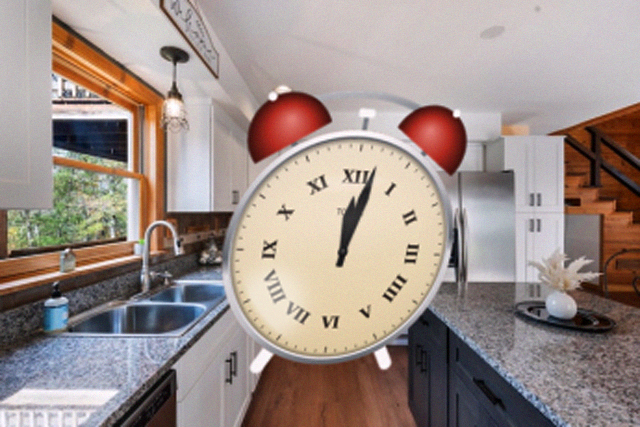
12 h 02 min
